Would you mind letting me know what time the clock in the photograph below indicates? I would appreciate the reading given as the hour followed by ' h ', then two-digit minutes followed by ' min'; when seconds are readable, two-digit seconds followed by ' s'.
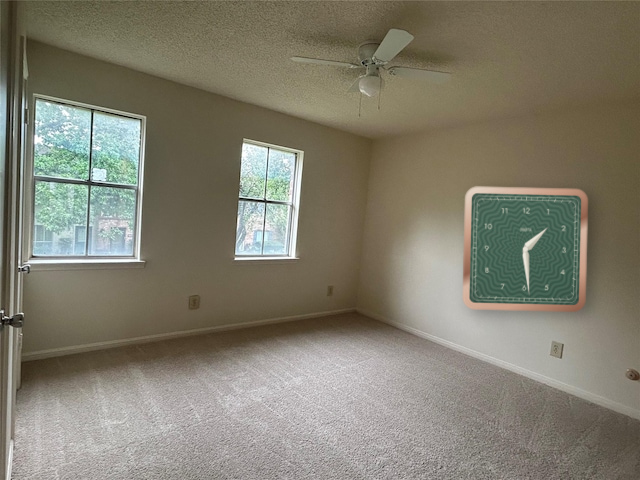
1 h 29 min
